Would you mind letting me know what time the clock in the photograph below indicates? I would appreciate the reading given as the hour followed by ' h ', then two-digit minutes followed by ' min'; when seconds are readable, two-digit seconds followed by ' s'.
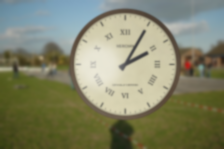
2 h 05 min
